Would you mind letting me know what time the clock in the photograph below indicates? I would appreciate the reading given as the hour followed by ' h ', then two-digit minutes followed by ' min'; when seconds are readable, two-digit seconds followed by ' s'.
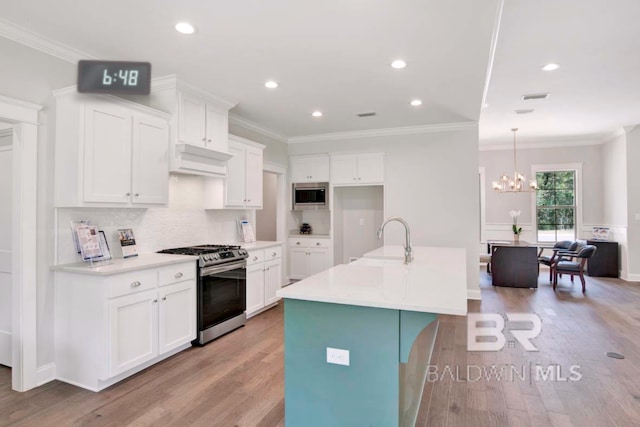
6 h 48 min
